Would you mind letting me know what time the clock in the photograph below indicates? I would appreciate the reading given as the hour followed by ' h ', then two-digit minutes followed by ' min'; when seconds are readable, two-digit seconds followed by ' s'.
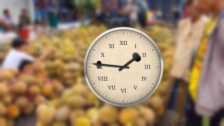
1 h 46 min
